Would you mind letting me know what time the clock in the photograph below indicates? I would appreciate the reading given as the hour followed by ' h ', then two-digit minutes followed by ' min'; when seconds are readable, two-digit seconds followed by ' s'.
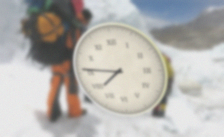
7 h 46 min
